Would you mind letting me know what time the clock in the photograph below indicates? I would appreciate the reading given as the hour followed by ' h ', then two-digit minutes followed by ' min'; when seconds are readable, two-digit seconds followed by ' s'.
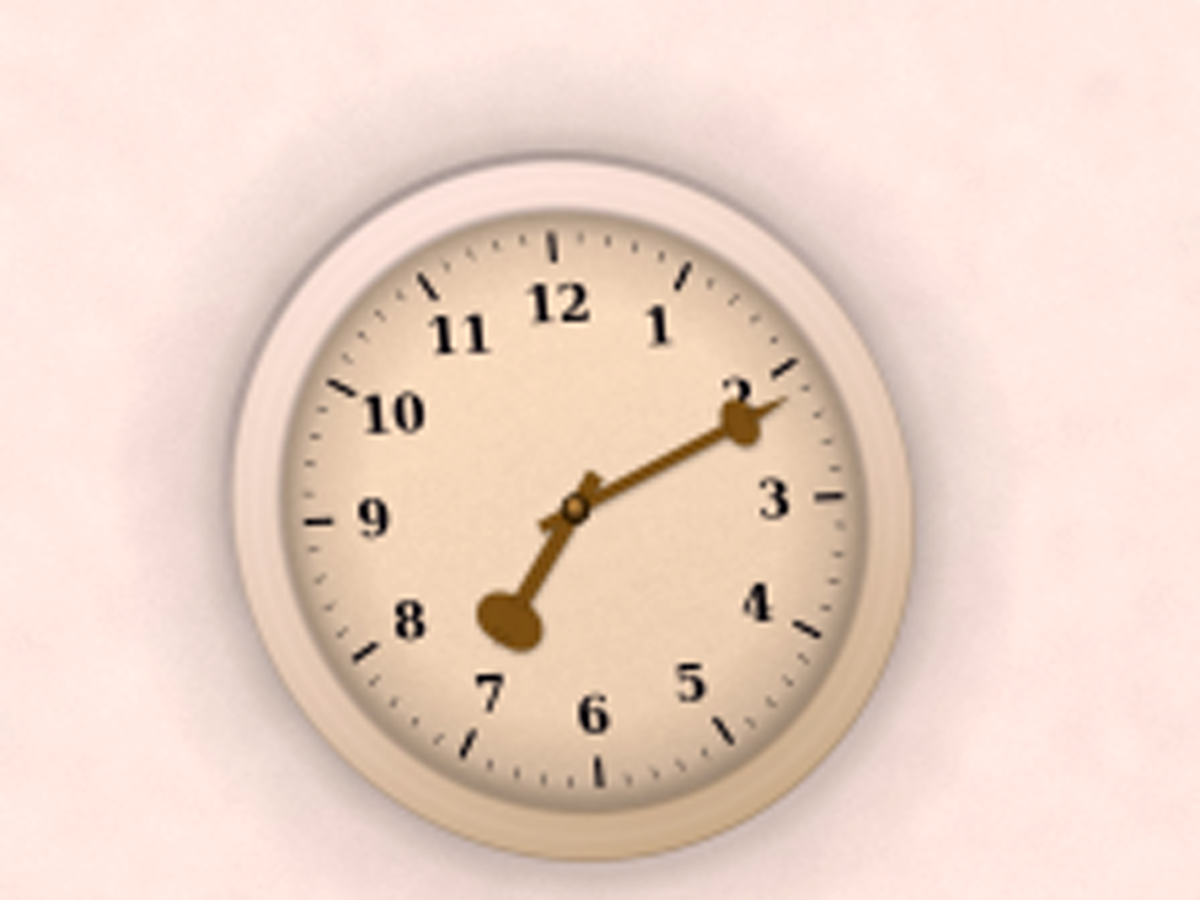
7 h 11 min
